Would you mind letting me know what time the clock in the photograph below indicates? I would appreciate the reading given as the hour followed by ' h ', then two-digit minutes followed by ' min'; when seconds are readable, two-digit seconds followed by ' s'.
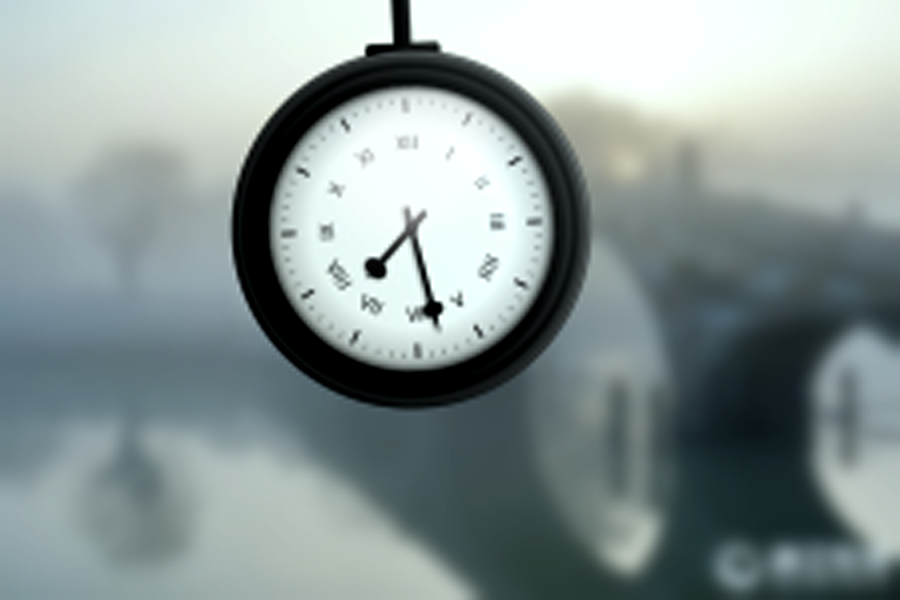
7 h 28 min
